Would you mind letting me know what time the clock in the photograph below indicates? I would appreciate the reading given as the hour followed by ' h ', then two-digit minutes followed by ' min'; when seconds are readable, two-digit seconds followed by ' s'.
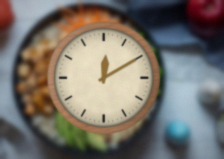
12 h 10 min
